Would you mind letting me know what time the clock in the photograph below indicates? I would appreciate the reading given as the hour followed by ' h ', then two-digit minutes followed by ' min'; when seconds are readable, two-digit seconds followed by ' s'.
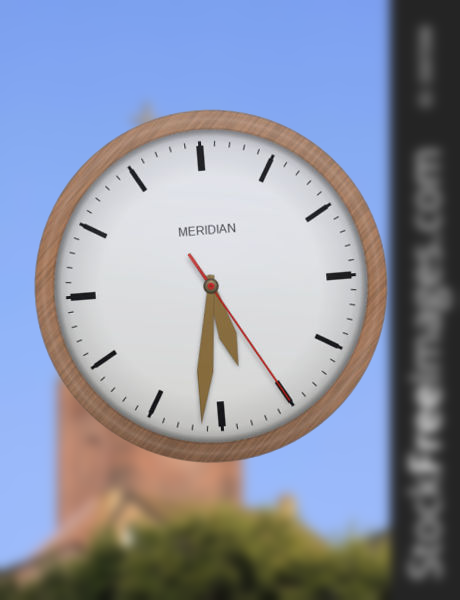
5 h 31 min 25 s
